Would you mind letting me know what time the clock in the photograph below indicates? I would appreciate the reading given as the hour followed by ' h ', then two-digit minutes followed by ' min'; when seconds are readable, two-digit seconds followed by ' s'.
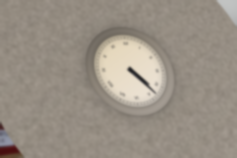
4 h 23 min
